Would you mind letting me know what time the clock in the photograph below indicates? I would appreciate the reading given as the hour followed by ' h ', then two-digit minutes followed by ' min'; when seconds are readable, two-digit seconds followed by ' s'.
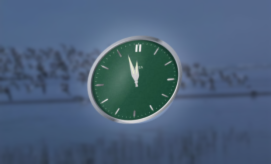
11 h 57 min
